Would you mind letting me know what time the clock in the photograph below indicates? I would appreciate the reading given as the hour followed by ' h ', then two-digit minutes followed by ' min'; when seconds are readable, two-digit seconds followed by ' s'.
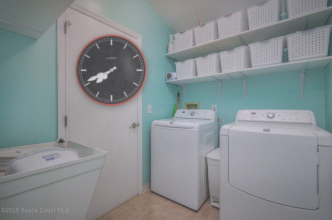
7 h 41 min
